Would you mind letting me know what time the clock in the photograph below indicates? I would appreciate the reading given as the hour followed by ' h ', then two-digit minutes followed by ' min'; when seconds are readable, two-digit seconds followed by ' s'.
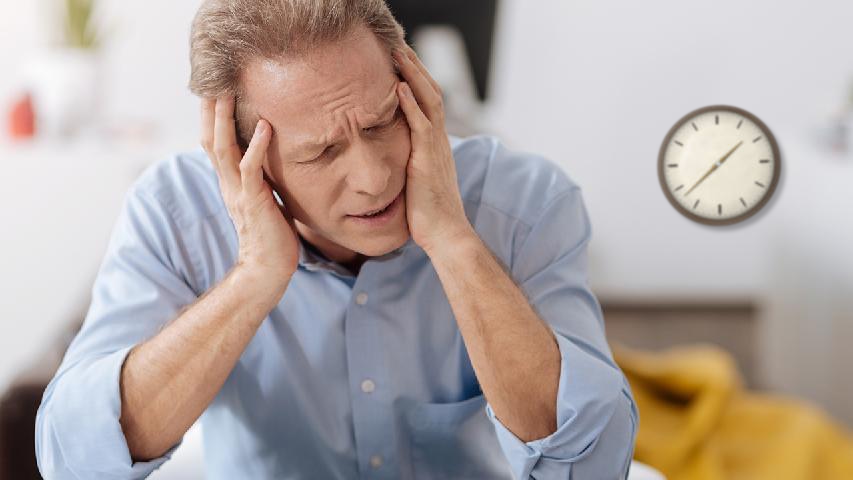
1 h 38 min
